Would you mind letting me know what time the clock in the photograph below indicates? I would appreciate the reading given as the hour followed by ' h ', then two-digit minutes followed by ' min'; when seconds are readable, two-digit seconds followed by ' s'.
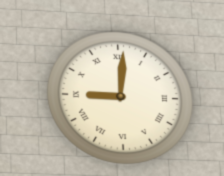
9 h 01 min
